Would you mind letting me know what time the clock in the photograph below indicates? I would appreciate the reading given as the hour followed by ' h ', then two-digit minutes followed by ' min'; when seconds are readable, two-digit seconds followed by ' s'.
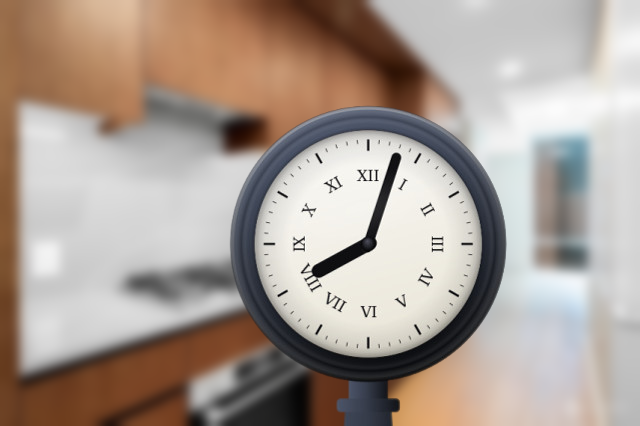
8 h 03 min
